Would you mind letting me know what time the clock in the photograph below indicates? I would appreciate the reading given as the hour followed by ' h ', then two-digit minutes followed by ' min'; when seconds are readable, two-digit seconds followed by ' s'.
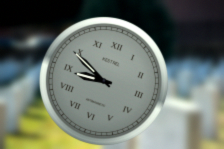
8 h 49 min
